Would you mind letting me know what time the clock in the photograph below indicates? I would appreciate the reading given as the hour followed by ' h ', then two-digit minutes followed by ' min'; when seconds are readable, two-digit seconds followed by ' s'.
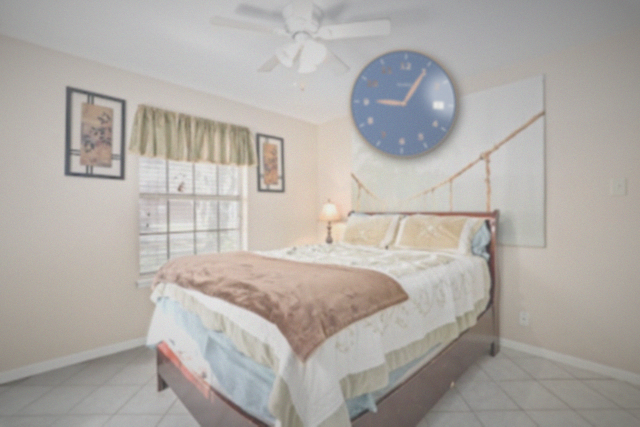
9 h 05 min
